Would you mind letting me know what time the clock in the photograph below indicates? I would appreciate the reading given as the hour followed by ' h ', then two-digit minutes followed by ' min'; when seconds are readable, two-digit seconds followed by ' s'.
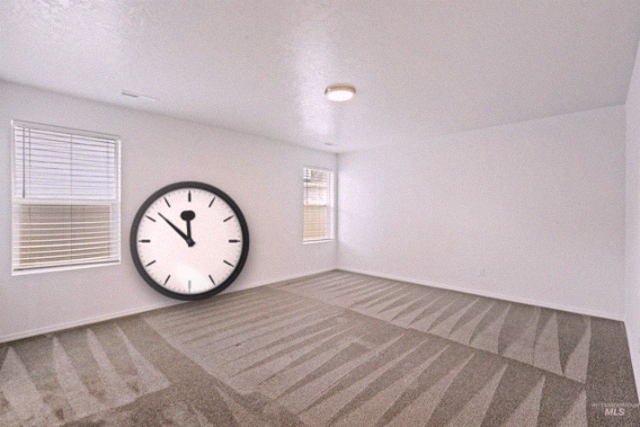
11 h 52 min
